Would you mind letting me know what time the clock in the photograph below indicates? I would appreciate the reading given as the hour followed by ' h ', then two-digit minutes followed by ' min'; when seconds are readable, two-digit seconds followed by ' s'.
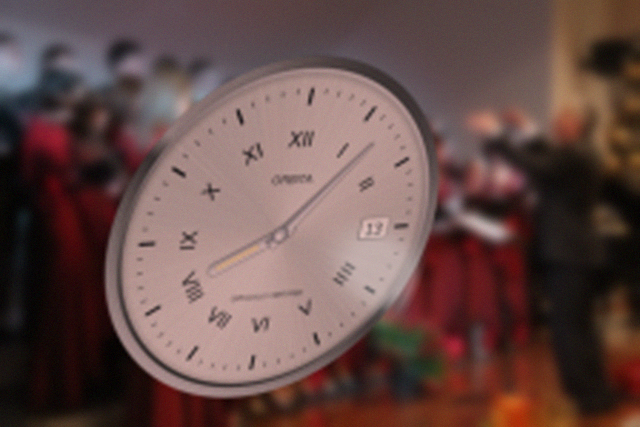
8 h 07 min
